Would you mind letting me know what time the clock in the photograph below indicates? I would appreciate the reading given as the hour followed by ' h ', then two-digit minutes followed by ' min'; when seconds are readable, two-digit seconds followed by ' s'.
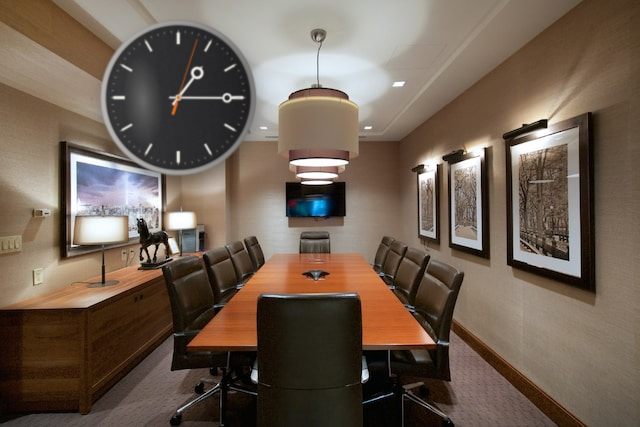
1 h 15 min 03 s
